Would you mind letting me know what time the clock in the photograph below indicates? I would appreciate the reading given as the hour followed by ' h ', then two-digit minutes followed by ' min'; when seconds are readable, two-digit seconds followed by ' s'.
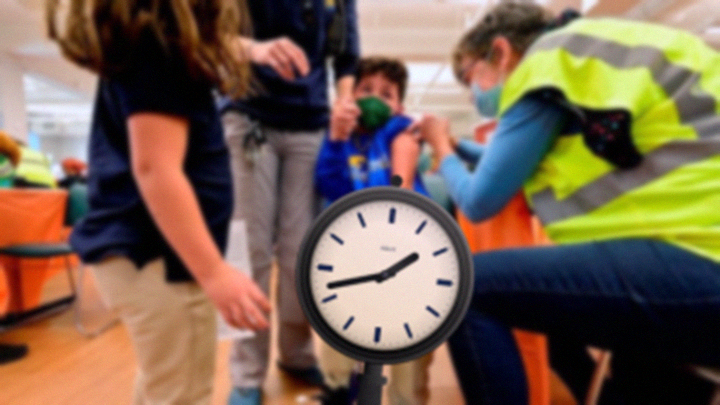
1 h 42 min
